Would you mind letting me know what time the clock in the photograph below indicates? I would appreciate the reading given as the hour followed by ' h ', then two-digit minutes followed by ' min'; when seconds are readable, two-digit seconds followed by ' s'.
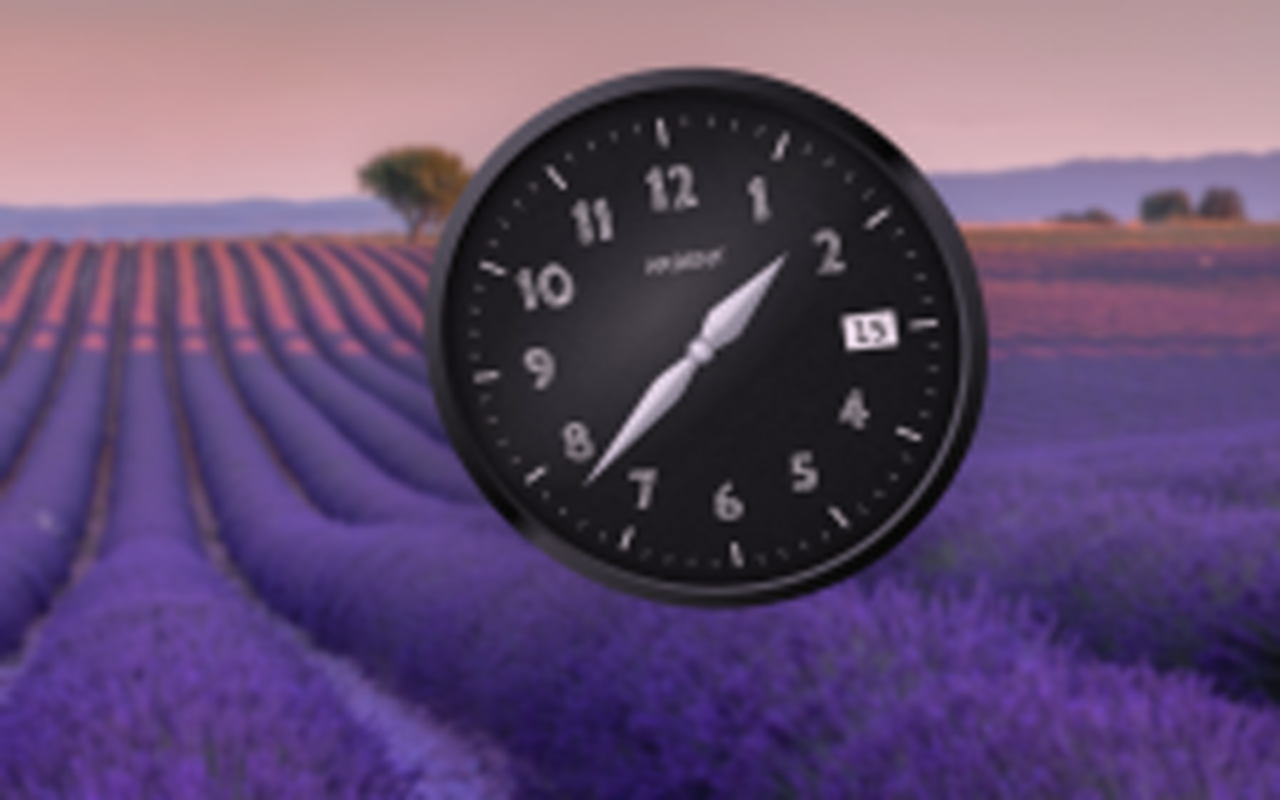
1 h 38 min
